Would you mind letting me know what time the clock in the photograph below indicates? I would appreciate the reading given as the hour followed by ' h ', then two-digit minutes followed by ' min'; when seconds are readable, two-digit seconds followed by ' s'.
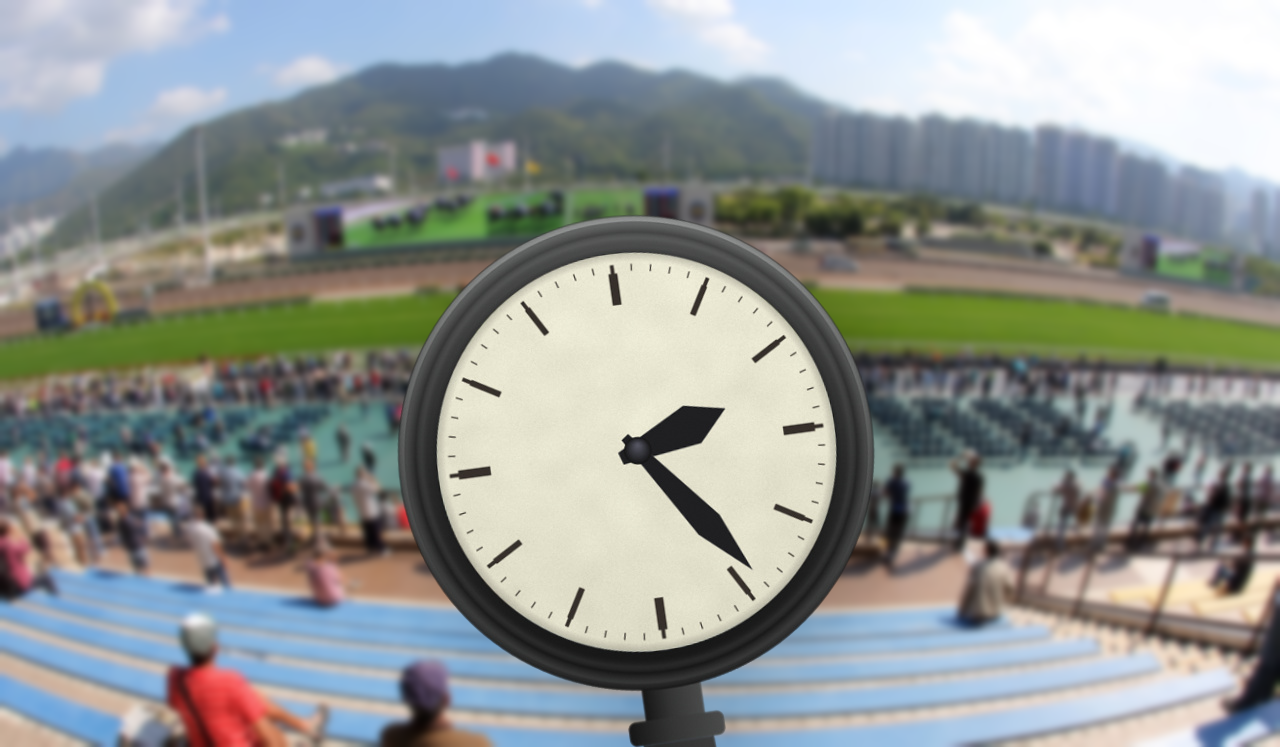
2 h 24 min
